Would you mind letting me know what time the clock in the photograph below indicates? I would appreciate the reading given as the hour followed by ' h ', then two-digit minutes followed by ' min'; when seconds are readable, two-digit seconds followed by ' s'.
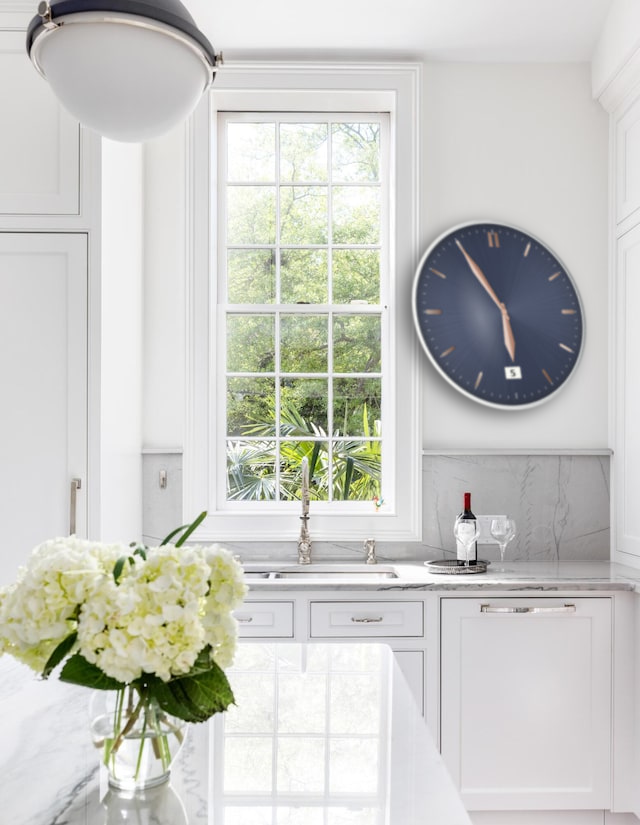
5 h 55 min
